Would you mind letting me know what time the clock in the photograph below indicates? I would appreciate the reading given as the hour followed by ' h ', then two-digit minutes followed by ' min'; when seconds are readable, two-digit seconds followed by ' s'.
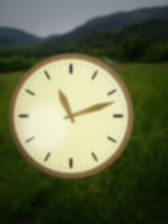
11 h 12 min
